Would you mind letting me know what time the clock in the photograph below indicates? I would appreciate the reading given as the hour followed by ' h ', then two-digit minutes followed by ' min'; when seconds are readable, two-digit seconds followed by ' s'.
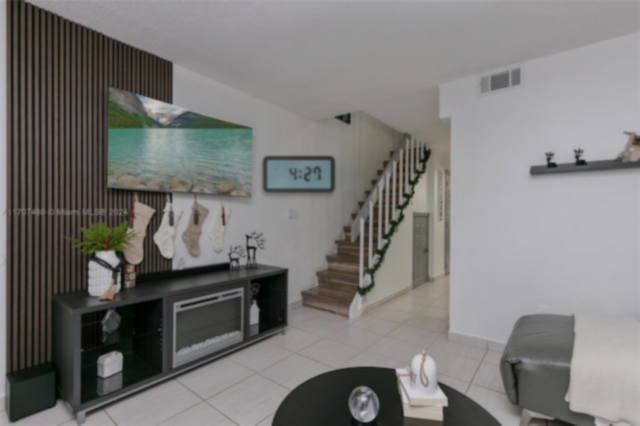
4 h 27 min
